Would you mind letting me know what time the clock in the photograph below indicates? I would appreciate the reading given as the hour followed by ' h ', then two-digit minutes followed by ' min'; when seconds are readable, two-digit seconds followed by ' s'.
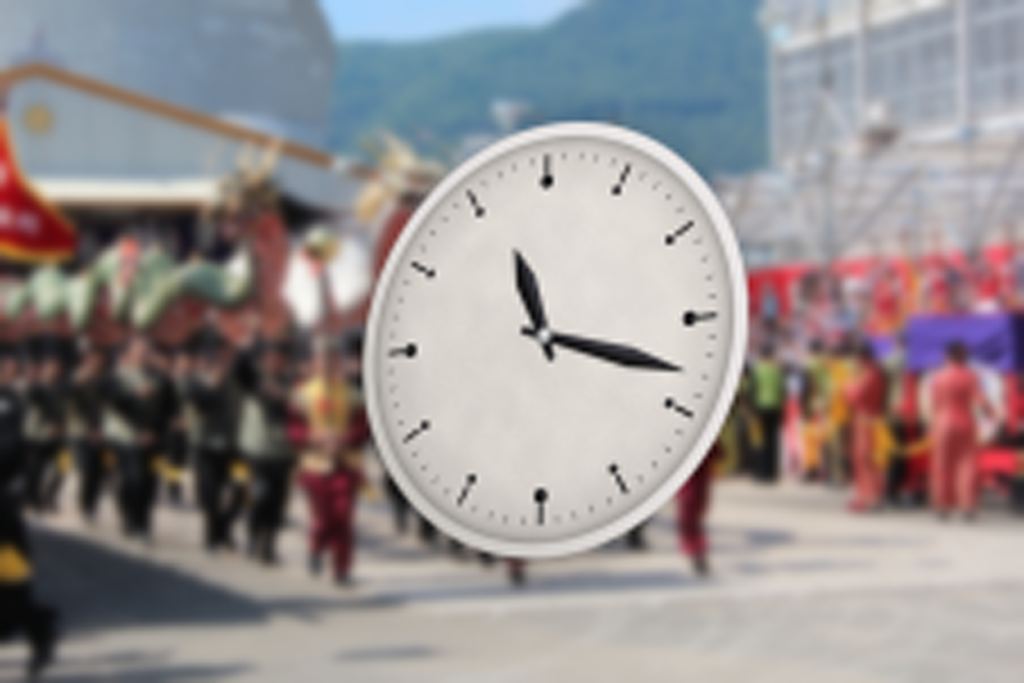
11 h 18 min
